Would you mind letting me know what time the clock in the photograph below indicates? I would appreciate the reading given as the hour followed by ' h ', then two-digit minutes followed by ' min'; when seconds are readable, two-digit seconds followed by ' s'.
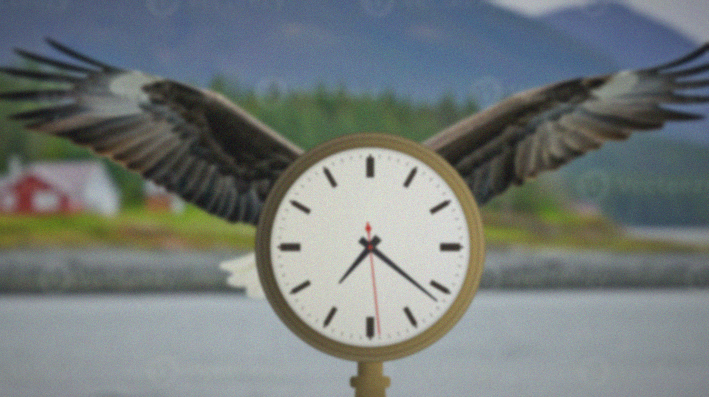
7 h 21 min 29 s
